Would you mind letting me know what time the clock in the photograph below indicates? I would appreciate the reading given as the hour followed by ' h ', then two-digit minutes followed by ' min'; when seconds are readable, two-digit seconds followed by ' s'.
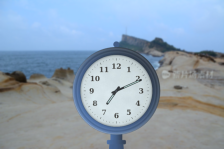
7 h 11 min
